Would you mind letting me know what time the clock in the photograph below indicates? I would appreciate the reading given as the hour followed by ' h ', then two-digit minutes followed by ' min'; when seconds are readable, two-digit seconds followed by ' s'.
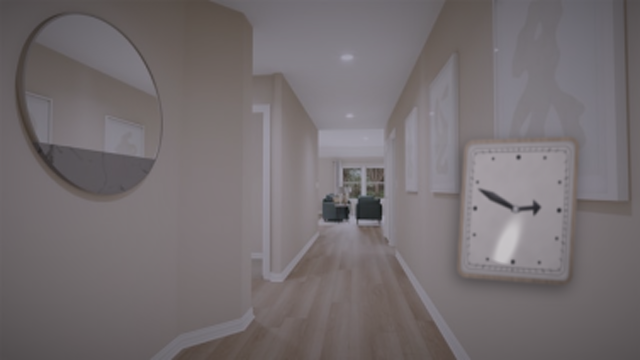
2 h 49 min
